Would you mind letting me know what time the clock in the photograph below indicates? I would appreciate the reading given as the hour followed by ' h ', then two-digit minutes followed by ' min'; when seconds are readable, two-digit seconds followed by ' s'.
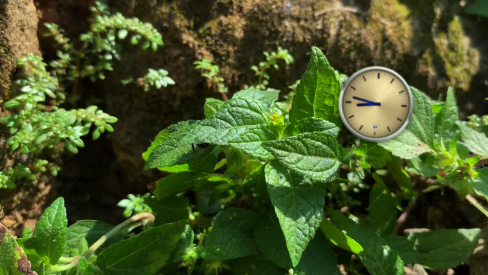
8 h 47 min
